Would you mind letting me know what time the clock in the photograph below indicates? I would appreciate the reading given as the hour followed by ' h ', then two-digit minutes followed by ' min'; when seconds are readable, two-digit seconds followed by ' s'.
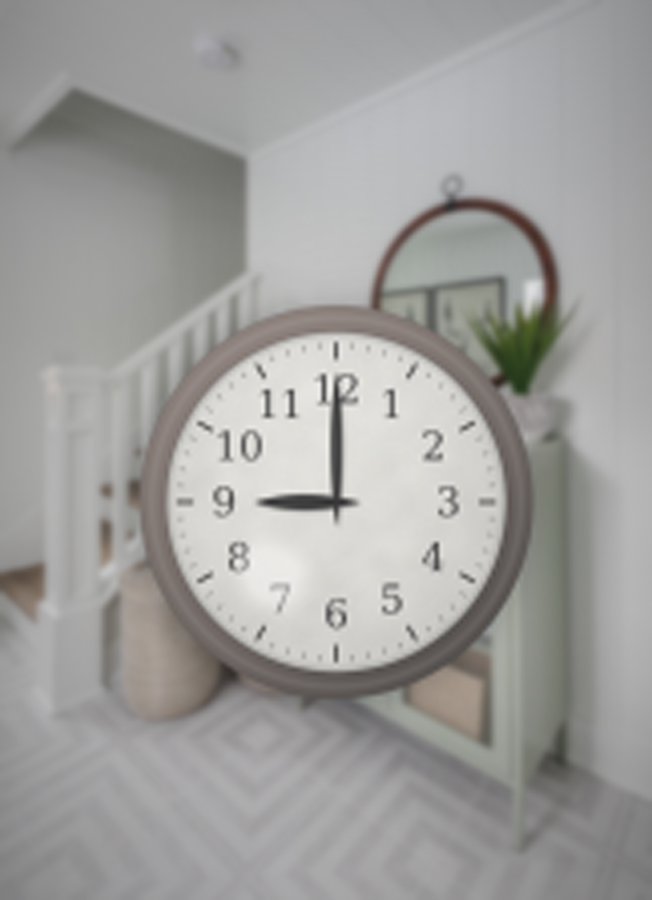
9 h 00 min
